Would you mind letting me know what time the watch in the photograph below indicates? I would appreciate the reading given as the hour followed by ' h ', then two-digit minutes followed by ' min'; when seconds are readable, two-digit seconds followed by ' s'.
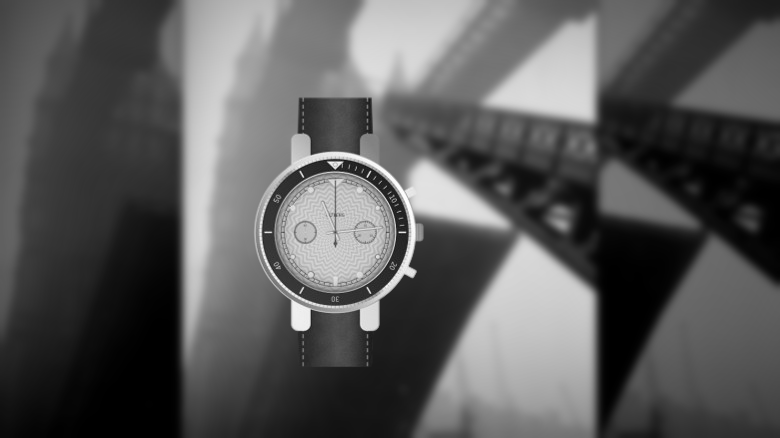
11 h 14 min
